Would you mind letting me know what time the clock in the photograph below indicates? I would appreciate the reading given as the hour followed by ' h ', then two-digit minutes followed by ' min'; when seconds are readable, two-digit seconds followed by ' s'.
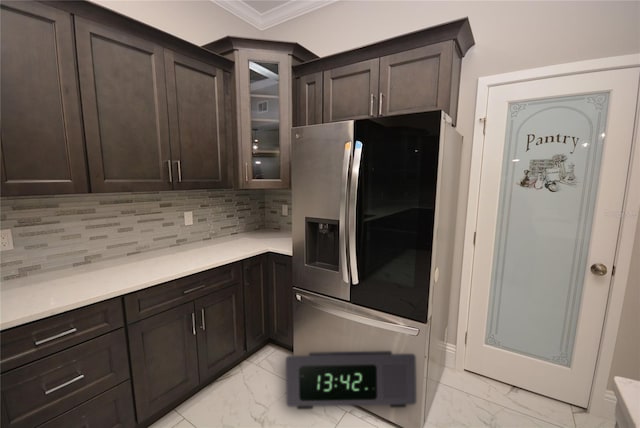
13 h 42 min
